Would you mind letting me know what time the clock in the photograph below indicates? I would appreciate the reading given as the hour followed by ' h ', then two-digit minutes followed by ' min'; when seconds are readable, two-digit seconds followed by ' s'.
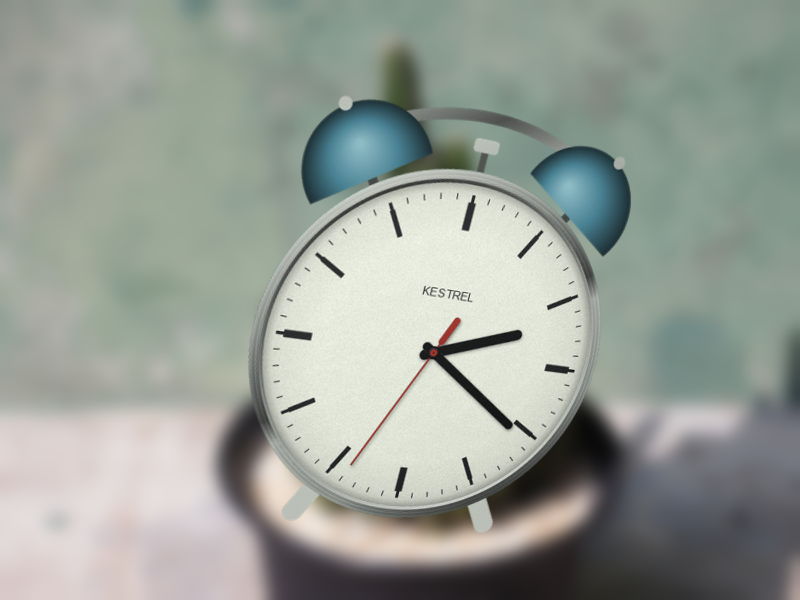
2 h 20 min 34 s
